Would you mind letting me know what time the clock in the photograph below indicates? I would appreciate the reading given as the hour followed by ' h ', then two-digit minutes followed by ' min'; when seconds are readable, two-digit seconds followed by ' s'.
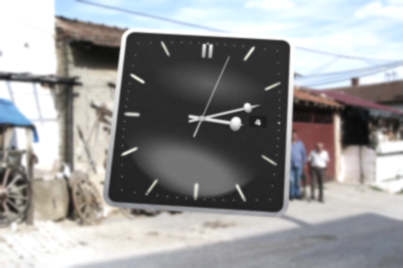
3 h 12 min 03 s
